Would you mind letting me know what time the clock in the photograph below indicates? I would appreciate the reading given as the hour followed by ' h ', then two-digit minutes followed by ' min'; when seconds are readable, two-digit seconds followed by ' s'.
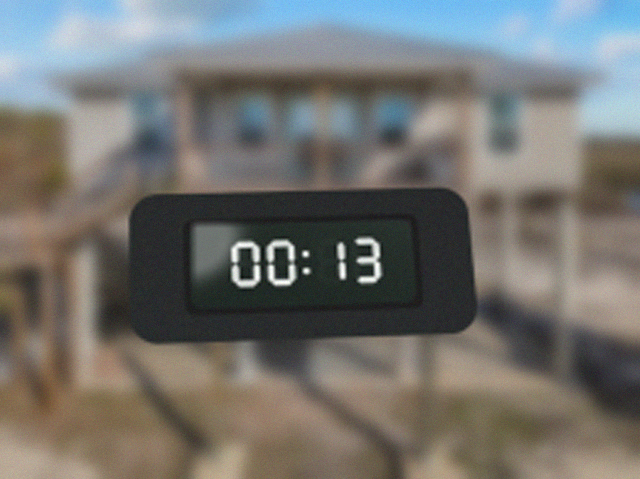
0 h 13 min
